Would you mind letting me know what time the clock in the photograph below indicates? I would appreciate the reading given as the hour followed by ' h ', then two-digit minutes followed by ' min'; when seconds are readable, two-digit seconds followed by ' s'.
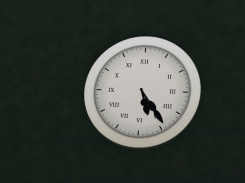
5 h 24 min
